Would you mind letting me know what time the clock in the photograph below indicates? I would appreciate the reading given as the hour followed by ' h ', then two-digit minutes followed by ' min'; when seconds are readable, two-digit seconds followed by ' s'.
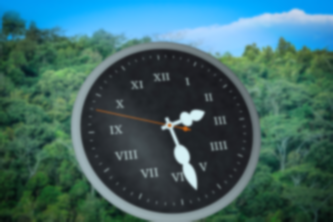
2 h 27 min 48 s
